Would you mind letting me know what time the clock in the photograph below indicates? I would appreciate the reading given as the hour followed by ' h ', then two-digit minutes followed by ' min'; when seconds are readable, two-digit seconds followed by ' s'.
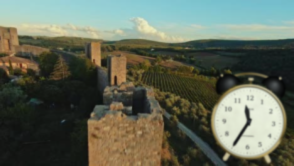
11 h 35 min
